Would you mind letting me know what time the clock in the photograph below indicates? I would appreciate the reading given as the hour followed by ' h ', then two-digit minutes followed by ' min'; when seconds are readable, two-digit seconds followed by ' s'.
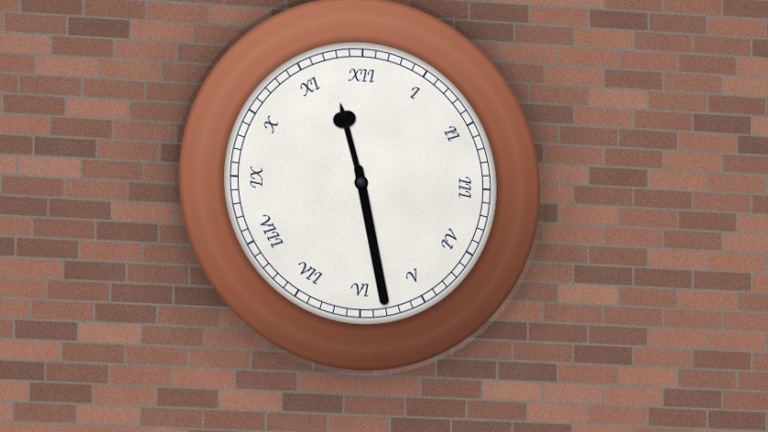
11 h 28 min
